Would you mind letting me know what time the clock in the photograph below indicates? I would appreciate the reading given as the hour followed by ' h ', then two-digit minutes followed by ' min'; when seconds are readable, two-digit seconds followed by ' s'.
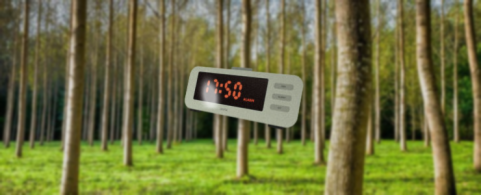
17 h 50 min
